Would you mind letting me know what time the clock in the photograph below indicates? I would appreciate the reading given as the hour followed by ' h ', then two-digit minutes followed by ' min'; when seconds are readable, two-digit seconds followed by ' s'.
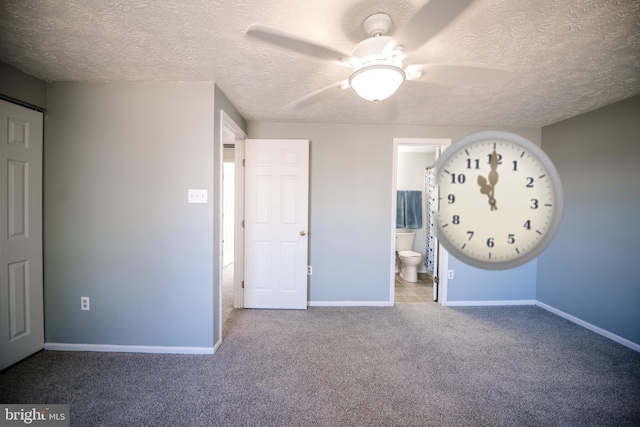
11 h 00 min
